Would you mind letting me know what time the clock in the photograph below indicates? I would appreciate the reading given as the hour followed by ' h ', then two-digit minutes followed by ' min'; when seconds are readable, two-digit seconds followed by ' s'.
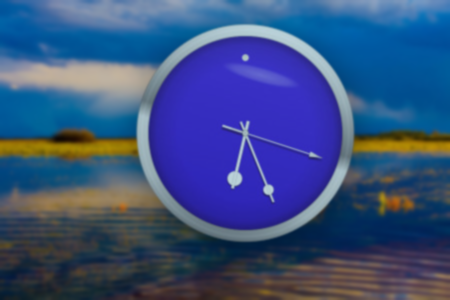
6 h 26 min 18 s
